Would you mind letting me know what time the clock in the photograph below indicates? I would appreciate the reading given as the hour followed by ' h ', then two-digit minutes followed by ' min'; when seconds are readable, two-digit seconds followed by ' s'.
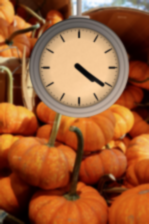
4 h 21 min
